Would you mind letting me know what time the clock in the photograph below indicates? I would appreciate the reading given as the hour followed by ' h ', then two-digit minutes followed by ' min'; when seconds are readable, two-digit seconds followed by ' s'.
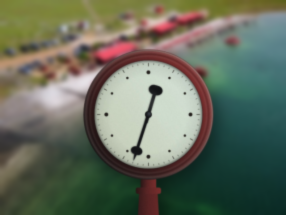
12 h 33 min
